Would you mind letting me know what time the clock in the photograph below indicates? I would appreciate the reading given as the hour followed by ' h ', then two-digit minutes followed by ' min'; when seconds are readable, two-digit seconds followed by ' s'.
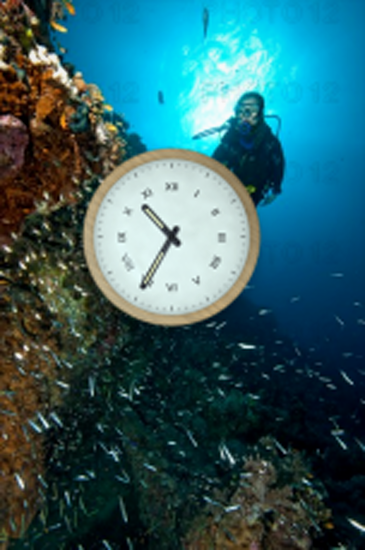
10 h 35 min
